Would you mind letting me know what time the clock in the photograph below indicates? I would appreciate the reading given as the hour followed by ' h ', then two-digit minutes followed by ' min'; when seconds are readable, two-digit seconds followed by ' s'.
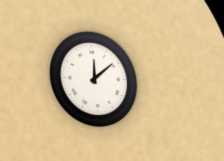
12 h 09 min
